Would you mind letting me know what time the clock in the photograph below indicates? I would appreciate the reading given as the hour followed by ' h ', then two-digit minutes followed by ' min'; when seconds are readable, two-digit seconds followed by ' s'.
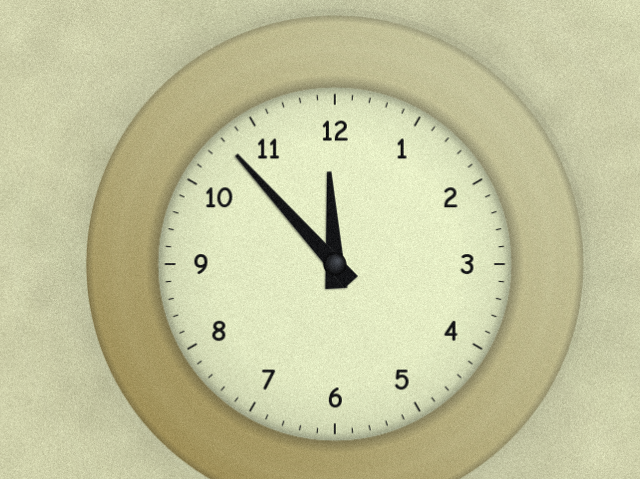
11 h 53 min
